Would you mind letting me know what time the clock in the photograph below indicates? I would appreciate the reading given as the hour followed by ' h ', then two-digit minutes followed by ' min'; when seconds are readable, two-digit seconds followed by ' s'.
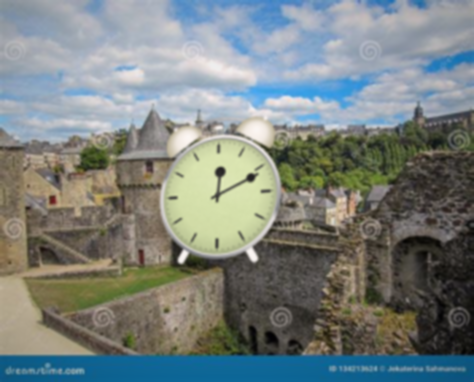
12 h 11 min
